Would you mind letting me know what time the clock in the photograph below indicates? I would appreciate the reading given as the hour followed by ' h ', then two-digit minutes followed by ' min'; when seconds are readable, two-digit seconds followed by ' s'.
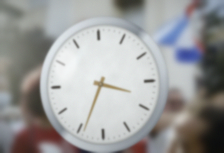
3 h 34 min
